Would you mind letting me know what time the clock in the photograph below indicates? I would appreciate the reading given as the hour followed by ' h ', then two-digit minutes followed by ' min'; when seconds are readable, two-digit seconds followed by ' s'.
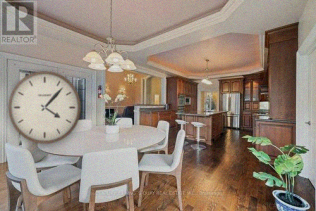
4 h 07 min
